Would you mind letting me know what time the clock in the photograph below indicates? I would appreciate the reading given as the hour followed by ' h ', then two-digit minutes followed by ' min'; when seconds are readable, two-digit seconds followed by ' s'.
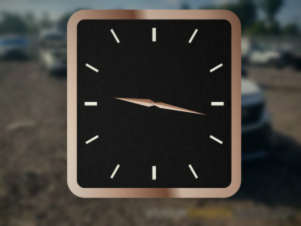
9 h 17 min
